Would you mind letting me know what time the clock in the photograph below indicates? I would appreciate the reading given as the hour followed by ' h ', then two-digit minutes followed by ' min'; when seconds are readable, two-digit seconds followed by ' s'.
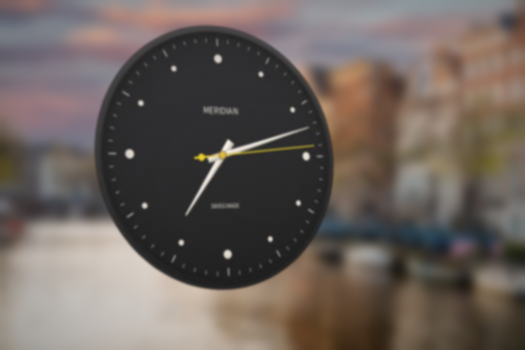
7 h 12 min 14 s
